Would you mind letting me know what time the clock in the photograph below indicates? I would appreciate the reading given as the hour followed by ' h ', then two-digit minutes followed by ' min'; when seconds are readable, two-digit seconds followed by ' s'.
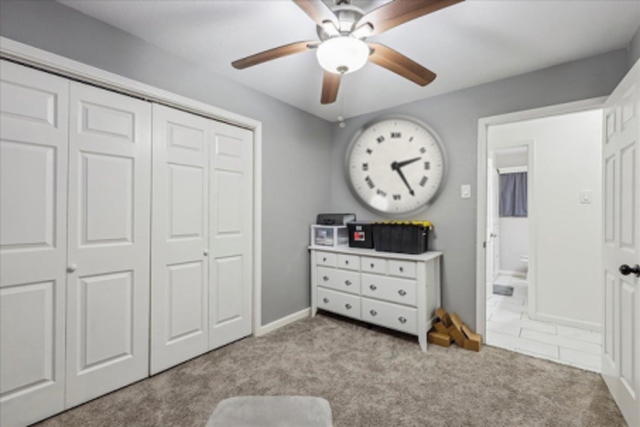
2 h 25 min
